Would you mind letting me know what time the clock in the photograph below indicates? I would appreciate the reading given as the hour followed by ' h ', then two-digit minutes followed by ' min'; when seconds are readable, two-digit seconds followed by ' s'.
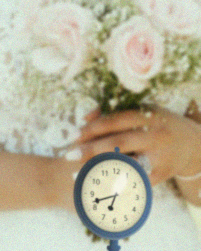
6 h 42 min
